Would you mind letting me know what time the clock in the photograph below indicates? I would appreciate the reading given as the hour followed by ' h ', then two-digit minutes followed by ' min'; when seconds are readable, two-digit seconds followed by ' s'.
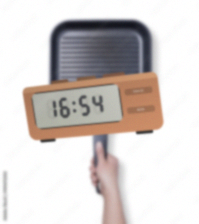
16 h 54 min
